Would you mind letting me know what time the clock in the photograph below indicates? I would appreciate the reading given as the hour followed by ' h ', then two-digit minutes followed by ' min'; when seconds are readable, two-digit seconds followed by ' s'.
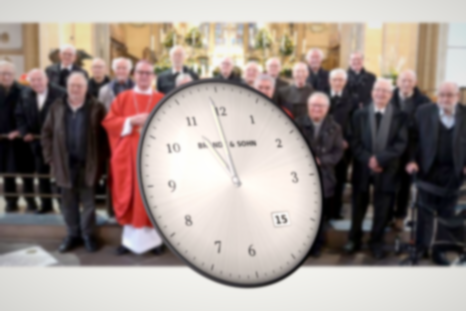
10 h 59 min
